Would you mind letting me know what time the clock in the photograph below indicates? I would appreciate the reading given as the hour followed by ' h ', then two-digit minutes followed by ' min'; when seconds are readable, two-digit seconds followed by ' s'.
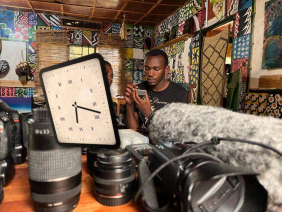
6 h 18 min
